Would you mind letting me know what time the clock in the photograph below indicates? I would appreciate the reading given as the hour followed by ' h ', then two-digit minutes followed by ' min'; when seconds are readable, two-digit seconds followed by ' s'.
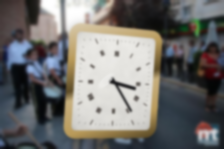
3 h 24 min
